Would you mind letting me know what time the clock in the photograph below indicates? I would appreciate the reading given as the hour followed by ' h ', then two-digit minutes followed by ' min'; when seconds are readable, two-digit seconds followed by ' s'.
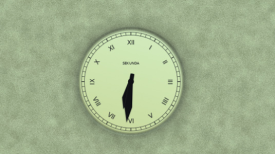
6 h 31 min
